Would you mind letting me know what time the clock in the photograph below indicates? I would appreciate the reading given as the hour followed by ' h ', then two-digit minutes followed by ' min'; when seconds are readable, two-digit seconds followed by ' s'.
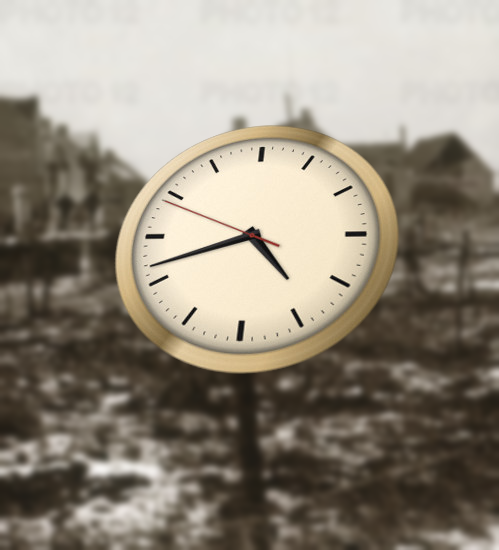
4 h 41 min 49 s
